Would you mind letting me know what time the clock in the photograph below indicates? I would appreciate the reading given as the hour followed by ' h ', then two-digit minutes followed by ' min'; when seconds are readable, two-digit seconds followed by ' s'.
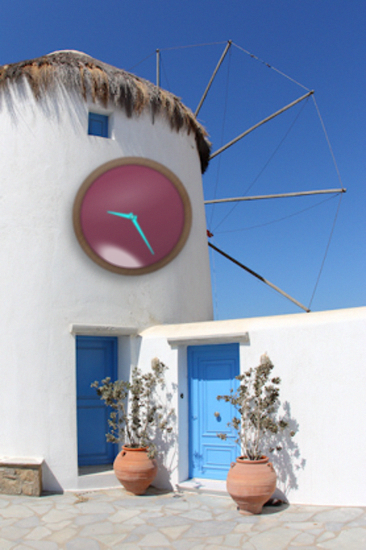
9 h 25 min
